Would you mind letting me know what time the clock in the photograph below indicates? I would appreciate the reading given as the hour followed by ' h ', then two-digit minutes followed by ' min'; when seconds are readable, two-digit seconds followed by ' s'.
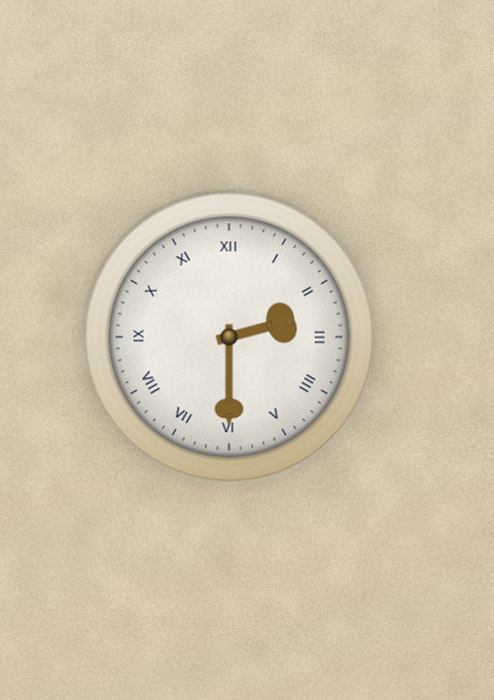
2 h 30 min
